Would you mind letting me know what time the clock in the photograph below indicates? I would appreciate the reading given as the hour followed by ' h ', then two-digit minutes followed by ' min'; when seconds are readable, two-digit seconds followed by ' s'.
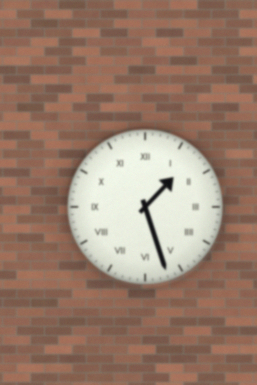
1 h 27 min
